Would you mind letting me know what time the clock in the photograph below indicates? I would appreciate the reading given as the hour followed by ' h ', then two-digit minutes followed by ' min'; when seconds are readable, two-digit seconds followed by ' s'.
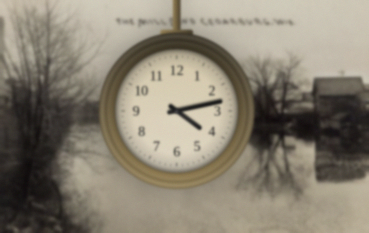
4 h 13 min
